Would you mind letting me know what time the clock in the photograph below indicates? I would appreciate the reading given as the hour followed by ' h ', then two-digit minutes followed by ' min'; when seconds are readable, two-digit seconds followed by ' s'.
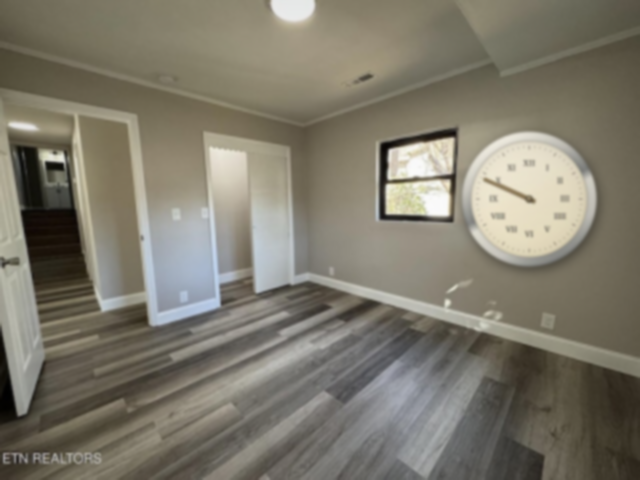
9 h 49 min
